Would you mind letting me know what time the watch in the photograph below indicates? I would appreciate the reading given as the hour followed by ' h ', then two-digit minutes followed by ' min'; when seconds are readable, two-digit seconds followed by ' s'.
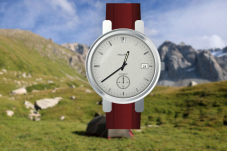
12 h 39 min
